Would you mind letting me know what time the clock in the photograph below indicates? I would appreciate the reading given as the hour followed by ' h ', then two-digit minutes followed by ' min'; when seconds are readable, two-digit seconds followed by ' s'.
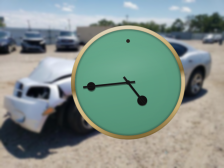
4 h 44 min
